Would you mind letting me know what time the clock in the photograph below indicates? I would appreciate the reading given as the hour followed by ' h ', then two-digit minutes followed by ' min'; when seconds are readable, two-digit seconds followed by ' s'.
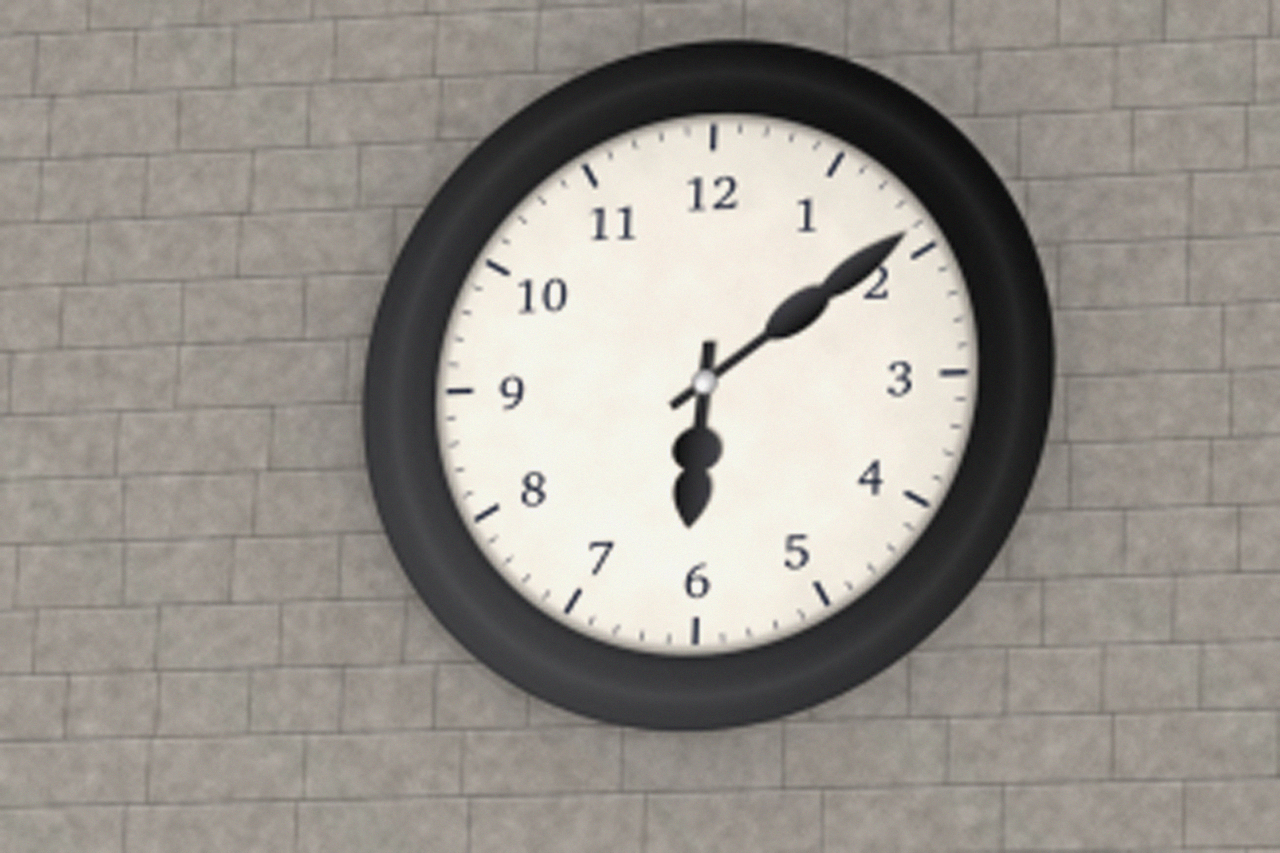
6 h 09 min
